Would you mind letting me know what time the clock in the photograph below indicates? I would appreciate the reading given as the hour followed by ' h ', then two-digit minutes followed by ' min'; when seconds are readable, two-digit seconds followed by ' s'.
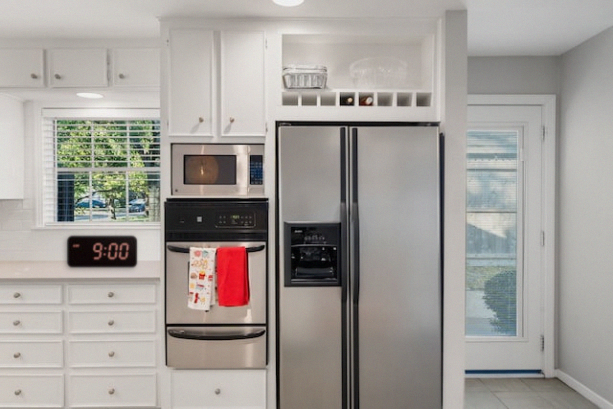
9 h 00 min
